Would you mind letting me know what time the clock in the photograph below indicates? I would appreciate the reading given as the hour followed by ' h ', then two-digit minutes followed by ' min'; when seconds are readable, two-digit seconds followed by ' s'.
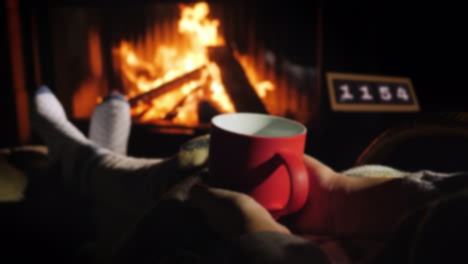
11 h 54 min
